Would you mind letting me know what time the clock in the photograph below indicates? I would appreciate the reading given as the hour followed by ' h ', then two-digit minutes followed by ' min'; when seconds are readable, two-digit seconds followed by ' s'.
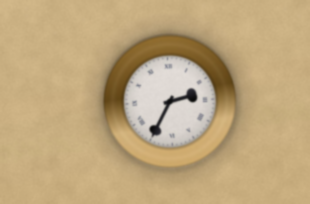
2 h 35 min
